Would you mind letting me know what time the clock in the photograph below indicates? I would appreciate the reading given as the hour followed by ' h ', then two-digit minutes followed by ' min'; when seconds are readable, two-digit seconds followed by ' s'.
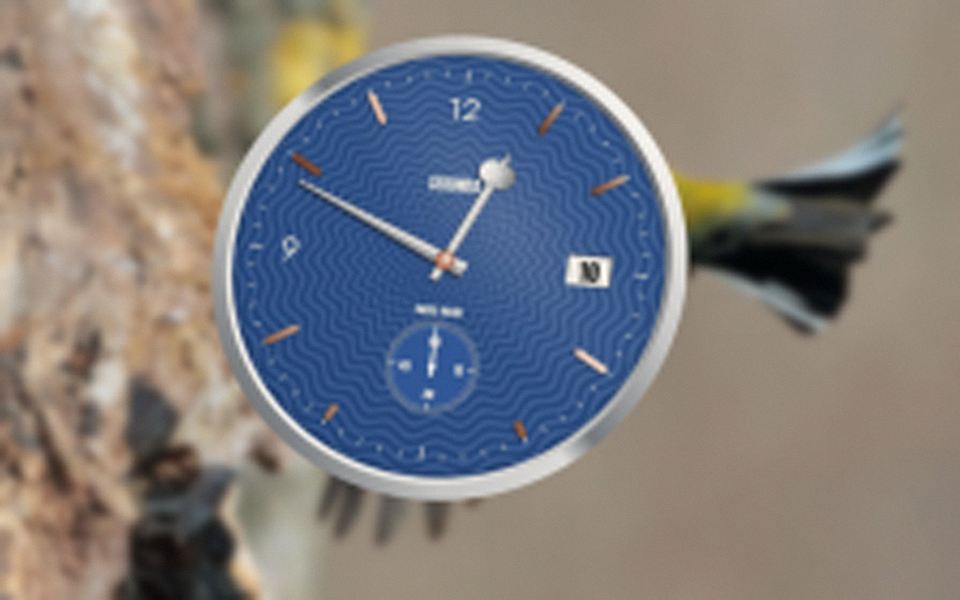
12 h 49 min
